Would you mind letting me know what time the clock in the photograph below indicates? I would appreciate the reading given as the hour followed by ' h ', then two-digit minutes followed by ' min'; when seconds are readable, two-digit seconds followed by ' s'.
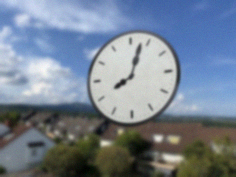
8 h 03 min
